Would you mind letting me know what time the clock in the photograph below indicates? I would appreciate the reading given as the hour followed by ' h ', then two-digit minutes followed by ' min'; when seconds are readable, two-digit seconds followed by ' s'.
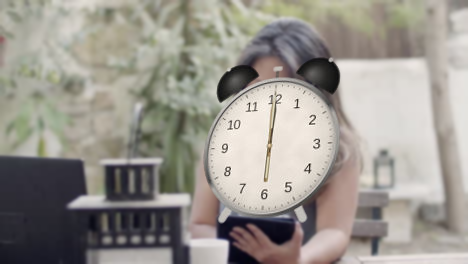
6 h 00 min
